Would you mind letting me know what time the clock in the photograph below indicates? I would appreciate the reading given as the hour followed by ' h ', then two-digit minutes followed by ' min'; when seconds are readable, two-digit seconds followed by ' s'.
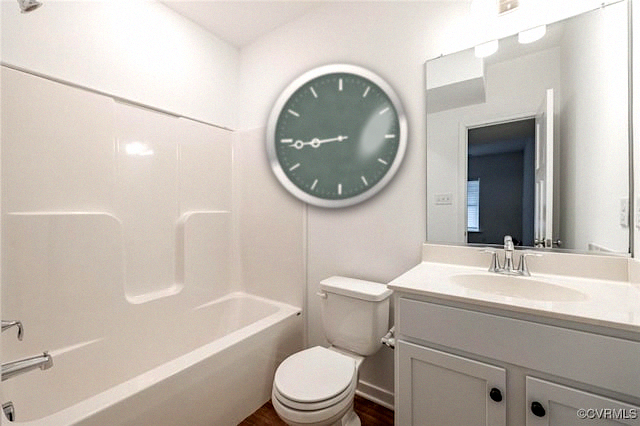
8 h 44 min
